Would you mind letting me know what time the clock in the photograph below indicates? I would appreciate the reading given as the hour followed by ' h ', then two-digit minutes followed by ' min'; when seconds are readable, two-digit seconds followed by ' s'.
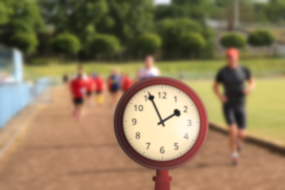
1 h 56 min
